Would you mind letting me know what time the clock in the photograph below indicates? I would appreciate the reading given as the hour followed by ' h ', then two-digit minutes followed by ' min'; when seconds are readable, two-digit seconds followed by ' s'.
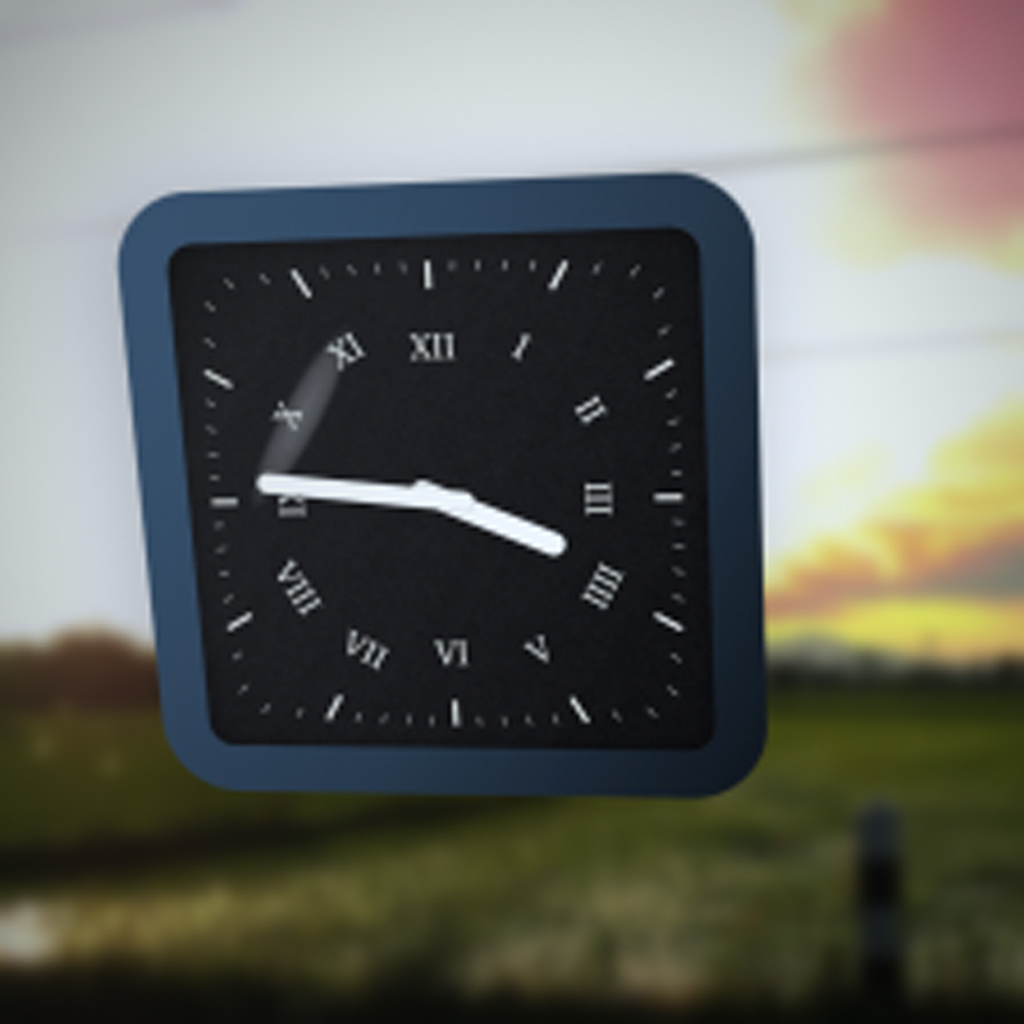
3 h 46 min
